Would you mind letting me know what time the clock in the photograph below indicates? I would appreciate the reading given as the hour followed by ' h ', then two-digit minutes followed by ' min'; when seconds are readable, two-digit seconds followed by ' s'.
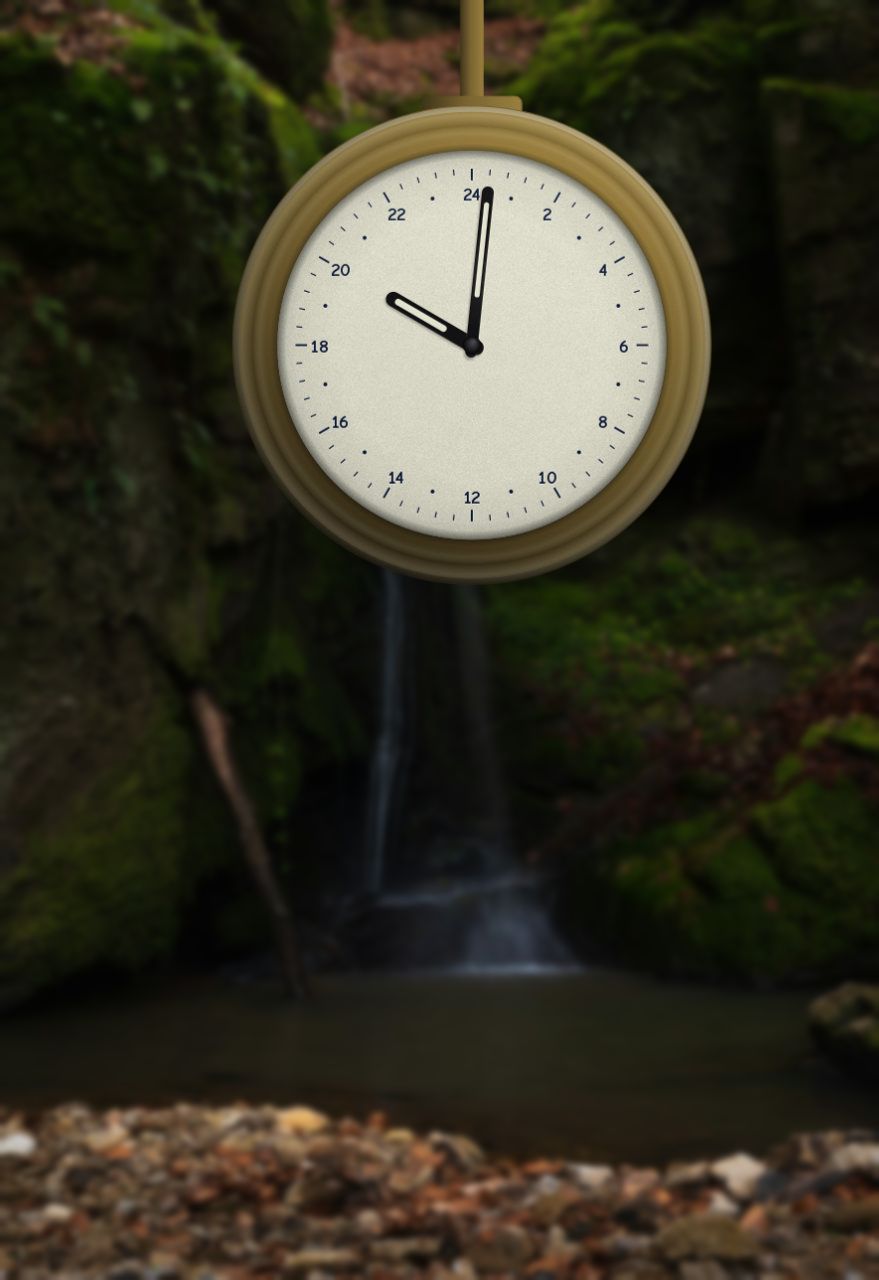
20 h 01 min
